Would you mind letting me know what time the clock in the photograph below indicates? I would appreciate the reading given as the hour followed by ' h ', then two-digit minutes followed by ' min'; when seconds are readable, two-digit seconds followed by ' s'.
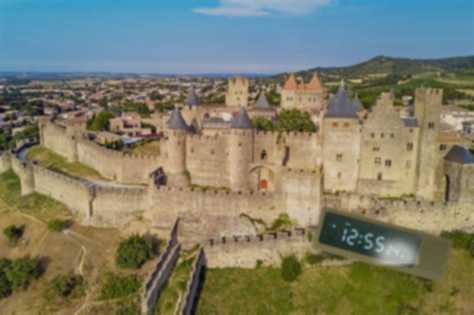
12 h 55 min
